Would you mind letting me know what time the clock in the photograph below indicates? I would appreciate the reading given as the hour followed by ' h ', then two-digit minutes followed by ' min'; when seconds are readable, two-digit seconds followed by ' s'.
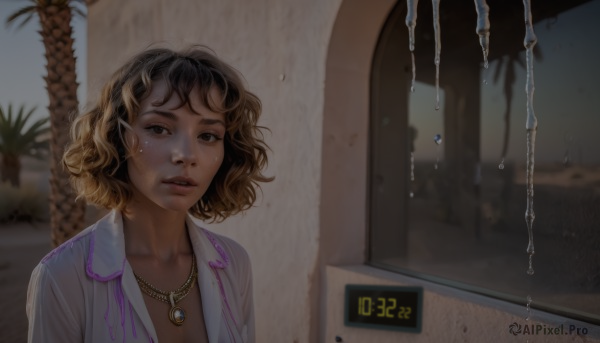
10 h 32 min
